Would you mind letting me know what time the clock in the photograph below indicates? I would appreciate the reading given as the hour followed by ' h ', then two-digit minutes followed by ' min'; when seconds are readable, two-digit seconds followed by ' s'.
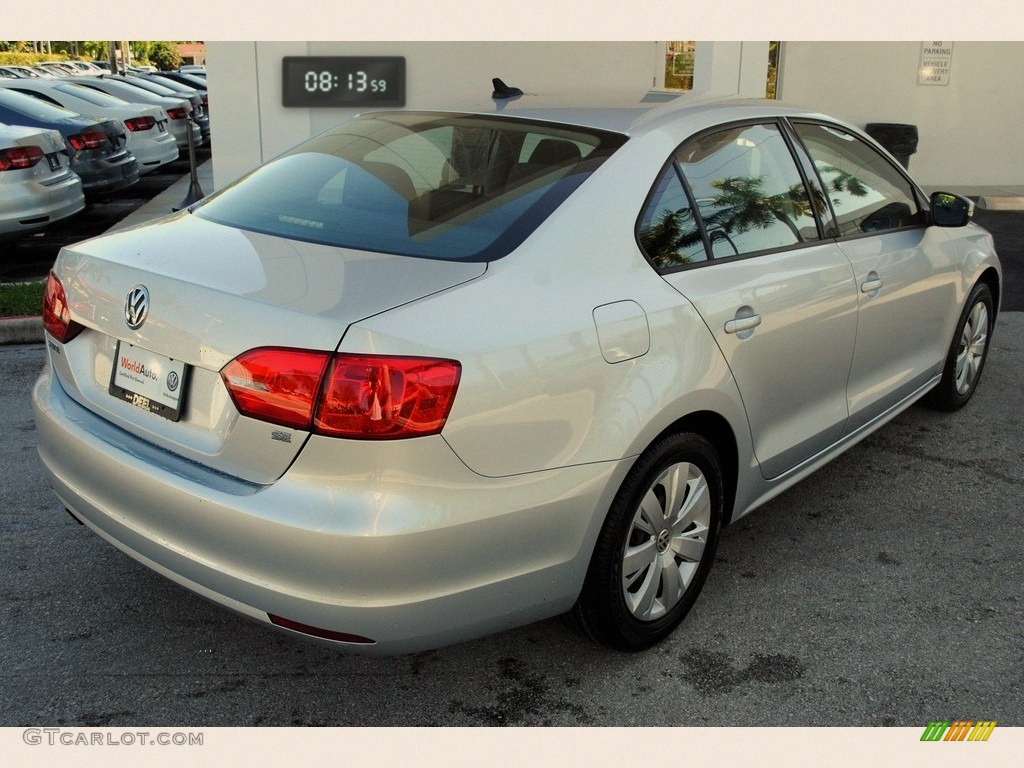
8 h 13 min 59 s
